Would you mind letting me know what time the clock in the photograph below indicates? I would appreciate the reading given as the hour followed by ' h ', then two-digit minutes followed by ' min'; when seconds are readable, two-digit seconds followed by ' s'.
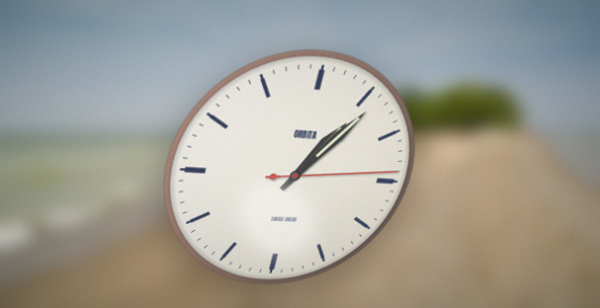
1 h 06 min 14 s
